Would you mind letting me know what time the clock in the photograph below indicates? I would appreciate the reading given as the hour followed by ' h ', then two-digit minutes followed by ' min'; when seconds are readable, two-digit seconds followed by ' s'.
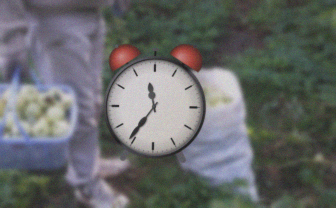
11 h 36 min
